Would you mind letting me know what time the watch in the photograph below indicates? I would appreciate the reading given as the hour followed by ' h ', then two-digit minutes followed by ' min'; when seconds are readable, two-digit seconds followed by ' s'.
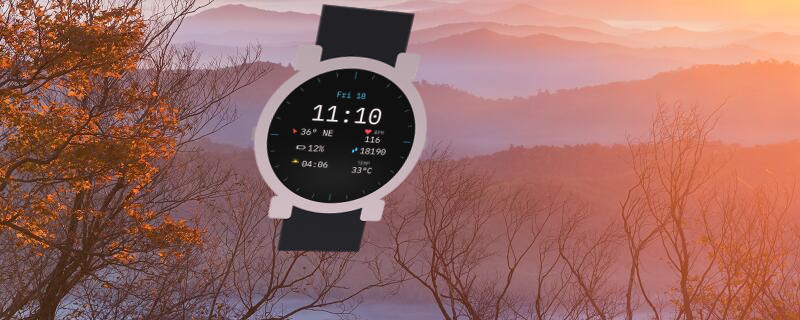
11 h 10 min
